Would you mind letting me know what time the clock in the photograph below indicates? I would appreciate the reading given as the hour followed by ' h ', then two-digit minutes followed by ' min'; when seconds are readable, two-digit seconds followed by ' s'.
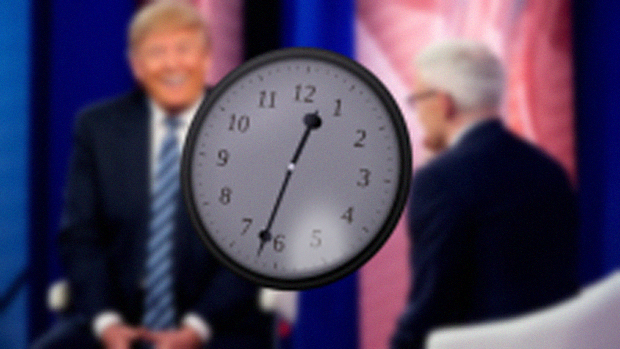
12 h 32 min
